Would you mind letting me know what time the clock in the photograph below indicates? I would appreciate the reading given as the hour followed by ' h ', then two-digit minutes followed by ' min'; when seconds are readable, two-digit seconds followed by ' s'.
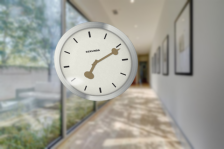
7 h 11 min
